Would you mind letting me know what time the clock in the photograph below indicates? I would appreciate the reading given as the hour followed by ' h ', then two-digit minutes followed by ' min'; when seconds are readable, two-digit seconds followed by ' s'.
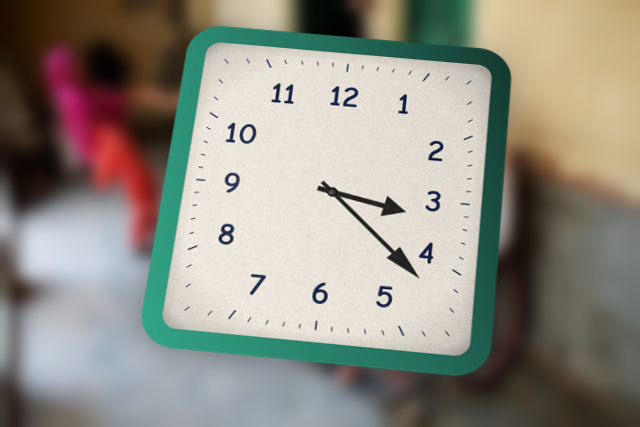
3 h 22 min
